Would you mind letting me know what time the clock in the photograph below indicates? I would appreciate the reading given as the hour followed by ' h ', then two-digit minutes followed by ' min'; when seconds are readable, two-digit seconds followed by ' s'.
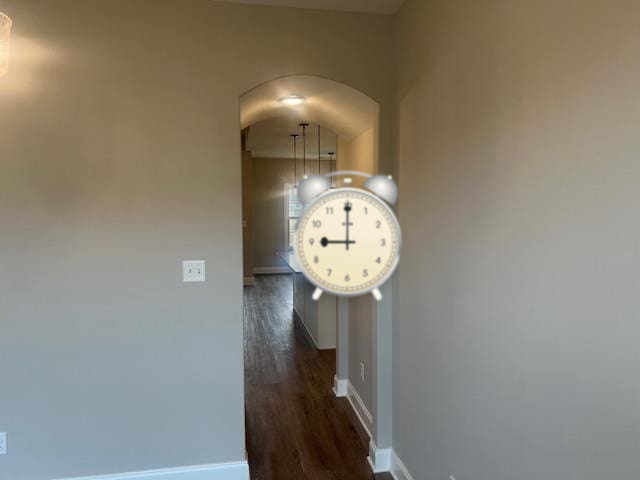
9 h 00 min
